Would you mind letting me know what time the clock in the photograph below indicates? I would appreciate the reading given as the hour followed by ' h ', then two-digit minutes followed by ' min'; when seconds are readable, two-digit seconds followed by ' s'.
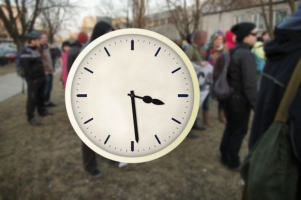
3 h 29 min
